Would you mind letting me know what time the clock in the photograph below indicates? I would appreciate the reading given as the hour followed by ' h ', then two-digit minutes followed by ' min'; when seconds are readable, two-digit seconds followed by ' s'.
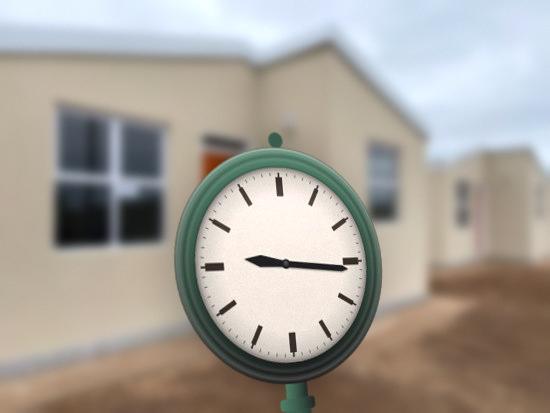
9 h 16 min
